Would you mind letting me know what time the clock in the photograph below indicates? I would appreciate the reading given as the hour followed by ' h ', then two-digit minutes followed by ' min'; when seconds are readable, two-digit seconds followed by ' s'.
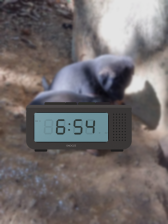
6 h 54 min
